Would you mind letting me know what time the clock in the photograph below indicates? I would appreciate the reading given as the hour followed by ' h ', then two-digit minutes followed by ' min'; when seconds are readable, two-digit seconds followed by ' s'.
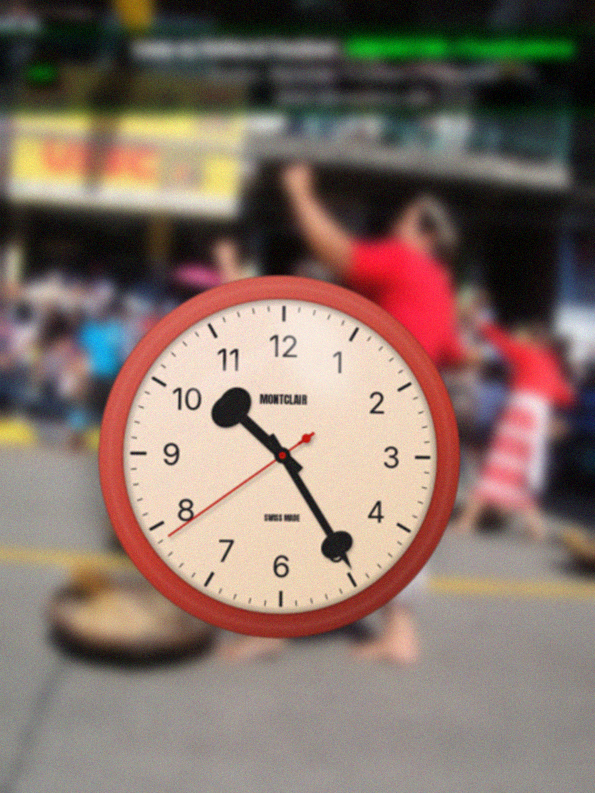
10 h 24 min 39 s
